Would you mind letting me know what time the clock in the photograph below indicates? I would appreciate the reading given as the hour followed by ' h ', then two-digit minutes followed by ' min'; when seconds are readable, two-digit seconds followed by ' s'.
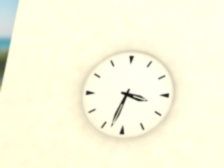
3 h 33 min
